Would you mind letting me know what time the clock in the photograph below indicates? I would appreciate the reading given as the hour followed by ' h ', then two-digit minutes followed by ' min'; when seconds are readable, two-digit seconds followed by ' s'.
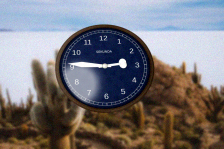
2 h 46 min
